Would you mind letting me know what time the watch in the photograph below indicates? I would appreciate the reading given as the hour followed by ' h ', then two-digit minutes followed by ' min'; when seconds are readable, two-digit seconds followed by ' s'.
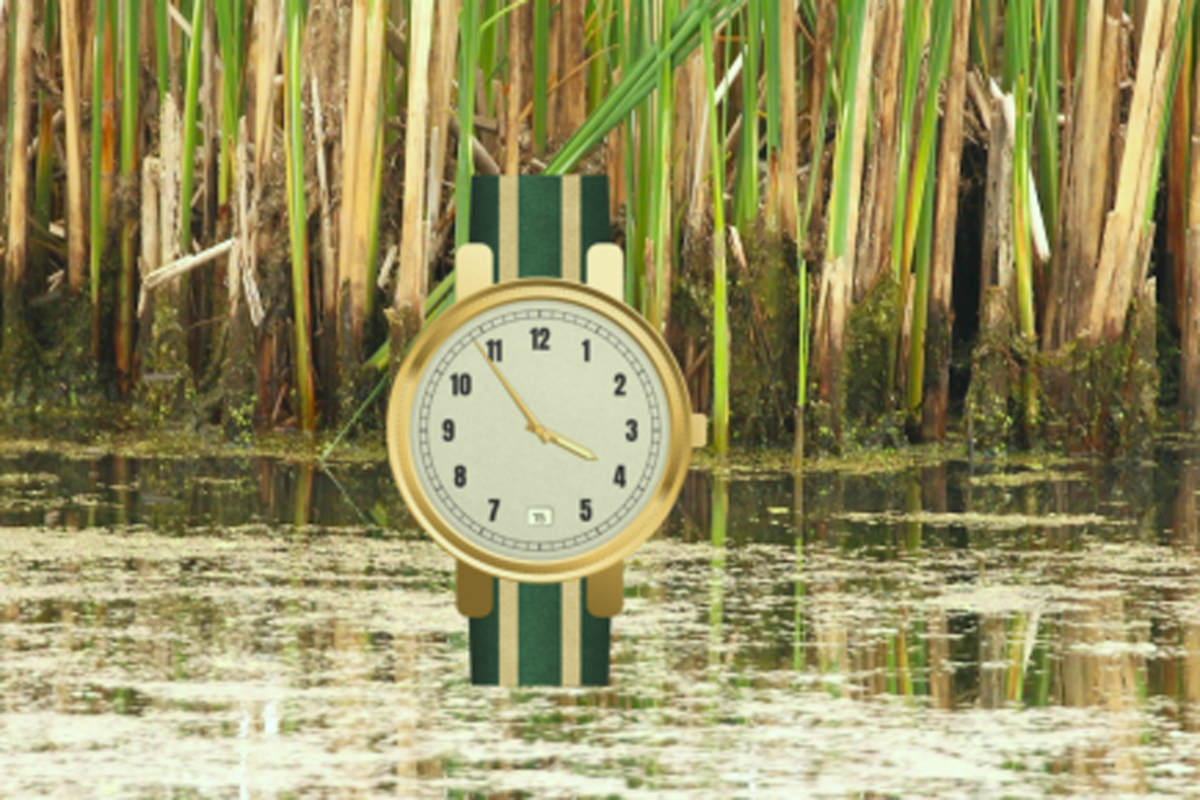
3 h 54 min
